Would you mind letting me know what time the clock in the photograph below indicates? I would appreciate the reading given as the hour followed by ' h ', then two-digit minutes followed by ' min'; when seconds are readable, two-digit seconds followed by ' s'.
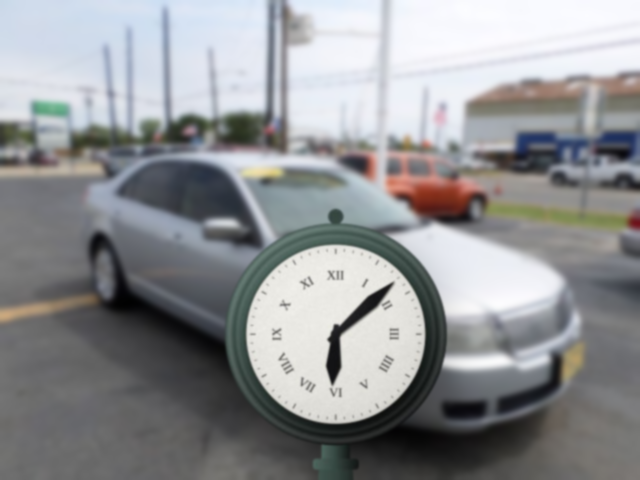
6 h 08 min
